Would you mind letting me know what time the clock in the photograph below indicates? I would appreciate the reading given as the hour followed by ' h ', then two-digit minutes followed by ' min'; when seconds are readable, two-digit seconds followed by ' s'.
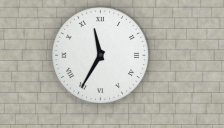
11 h 35 min
